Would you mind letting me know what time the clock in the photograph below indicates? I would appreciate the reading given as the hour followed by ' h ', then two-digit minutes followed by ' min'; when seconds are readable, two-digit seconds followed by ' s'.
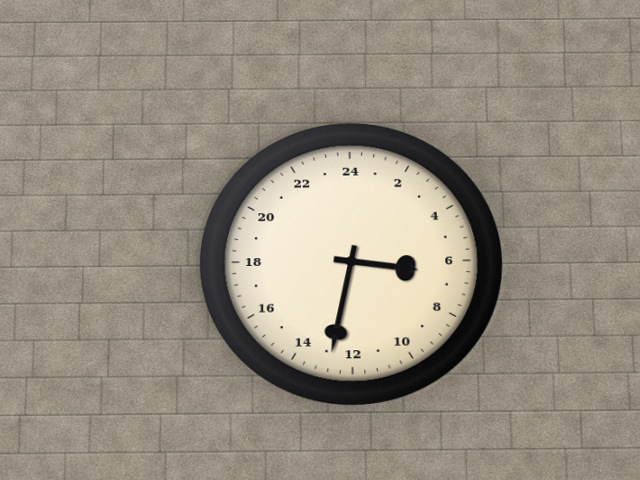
6 h 32 min
